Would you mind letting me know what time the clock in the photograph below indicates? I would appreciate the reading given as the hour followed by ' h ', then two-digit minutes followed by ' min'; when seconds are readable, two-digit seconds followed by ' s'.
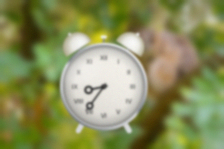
8 h 36 min
